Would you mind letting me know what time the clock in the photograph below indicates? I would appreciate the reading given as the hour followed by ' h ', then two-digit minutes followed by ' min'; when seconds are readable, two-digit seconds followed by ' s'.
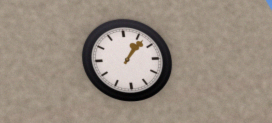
1 h 07 min
